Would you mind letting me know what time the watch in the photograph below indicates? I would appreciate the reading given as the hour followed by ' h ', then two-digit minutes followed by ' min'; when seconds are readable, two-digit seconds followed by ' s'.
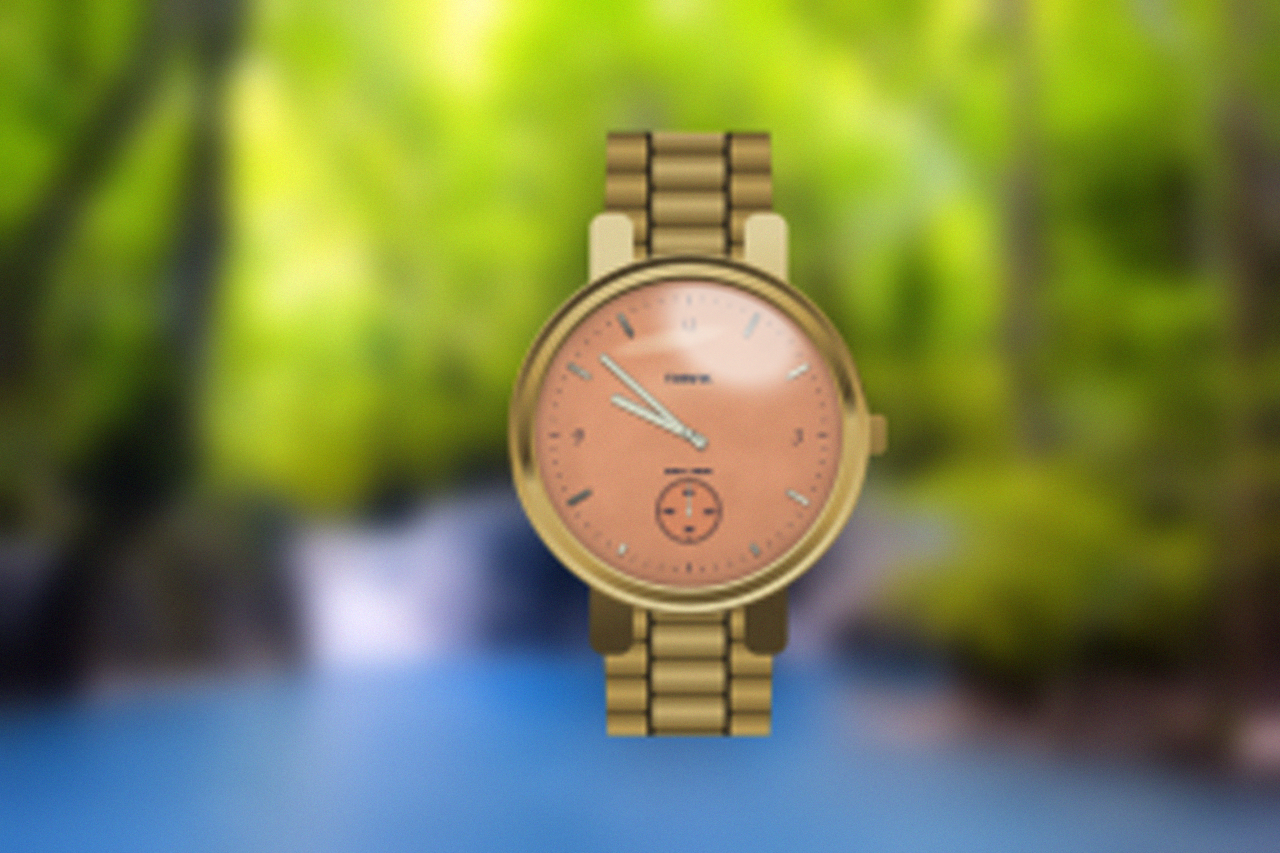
9 h 52 min
